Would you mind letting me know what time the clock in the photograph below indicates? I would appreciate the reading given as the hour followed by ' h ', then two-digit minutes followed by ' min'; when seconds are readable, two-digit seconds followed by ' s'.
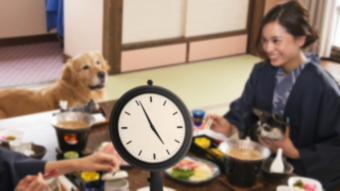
4 h 56 min
